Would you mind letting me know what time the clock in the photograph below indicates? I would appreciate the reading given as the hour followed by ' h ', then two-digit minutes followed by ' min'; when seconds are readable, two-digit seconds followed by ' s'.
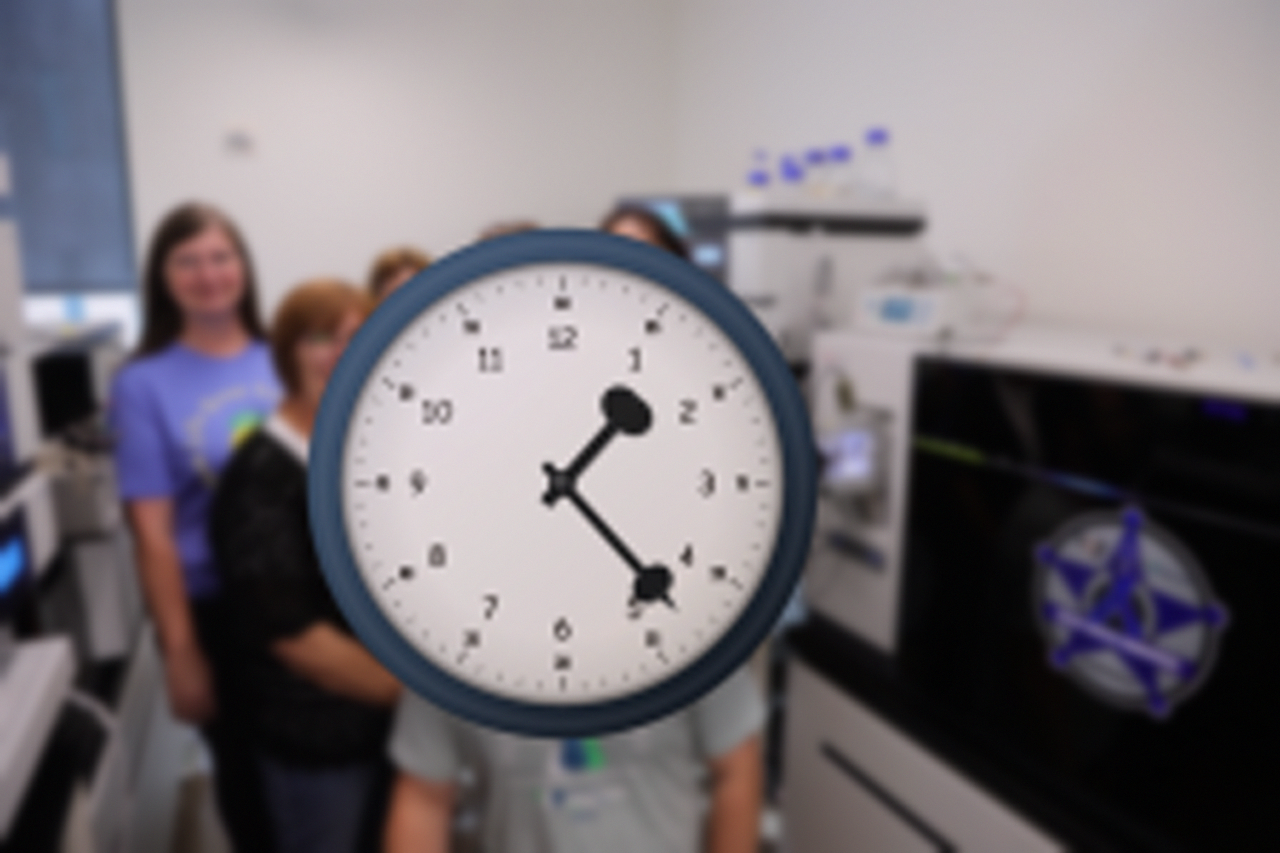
1 h 23 min
